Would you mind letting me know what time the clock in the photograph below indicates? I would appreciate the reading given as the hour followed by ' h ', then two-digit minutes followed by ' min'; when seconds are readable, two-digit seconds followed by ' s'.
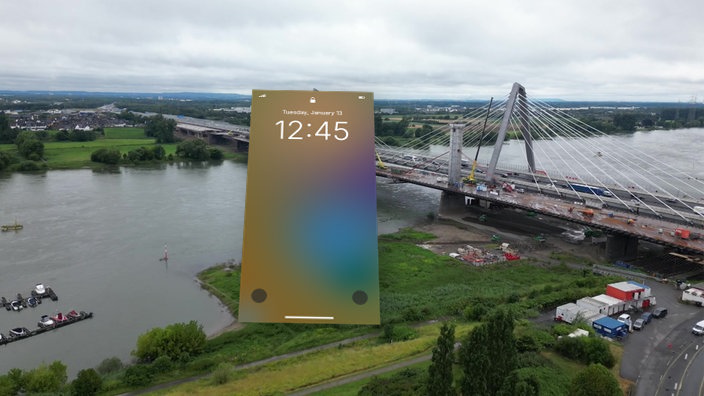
12 h 45 min
